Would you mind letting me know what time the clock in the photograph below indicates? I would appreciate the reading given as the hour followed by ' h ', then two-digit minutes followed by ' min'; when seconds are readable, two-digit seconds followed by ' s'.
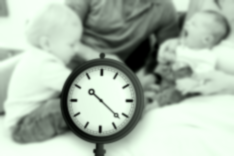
10 h 22 min
